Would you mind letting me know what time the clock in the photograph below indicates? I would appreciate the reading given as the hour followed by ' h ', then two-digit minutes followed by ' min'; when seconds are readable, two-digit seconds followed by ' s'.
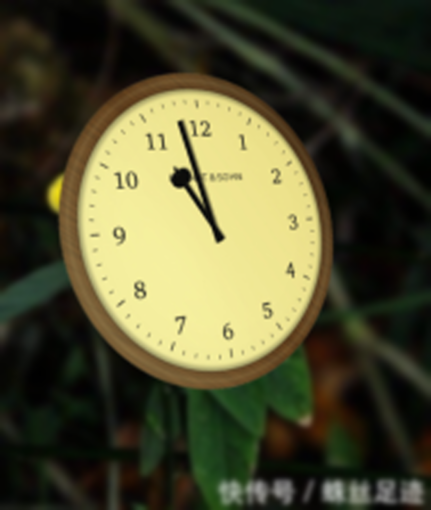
10 h 58 min
